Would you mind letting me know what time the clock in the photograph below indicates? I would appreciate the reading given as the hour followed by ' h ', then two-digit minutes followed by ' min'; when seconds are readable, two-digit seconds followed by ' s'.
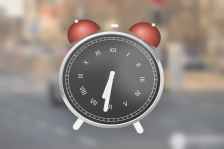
6 h 31 min
